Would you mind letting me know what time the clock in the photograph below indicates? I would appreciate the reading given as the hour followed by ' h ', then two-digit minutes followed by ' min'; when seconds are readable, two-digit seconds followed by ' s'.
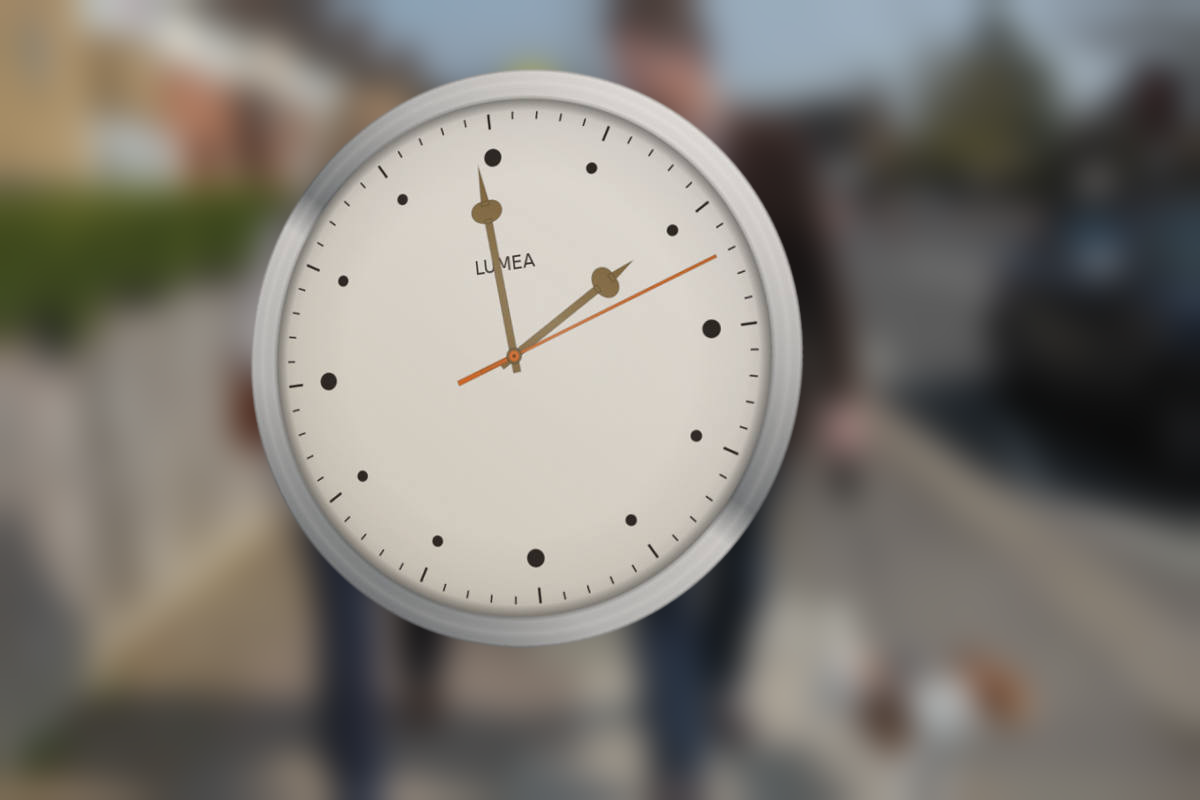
1 h 59 min 12 s
